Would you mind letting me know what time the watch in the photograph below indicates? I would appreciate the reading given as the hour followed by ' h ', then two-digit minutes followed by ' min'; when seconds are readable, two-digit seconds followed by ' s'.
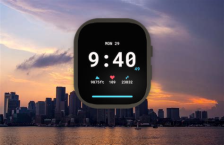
9 h 40 min
